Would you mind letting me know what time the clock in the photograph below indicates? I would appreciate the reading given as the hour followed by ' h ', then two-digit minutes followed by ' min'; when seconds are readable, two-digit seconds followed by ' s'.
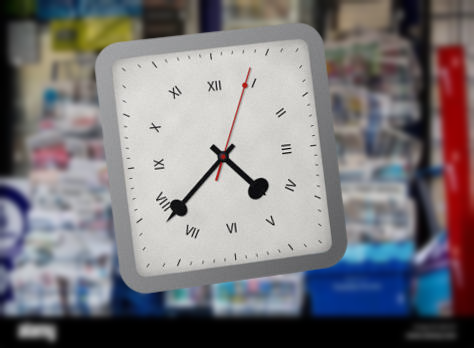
4 h 38 min 04 s
